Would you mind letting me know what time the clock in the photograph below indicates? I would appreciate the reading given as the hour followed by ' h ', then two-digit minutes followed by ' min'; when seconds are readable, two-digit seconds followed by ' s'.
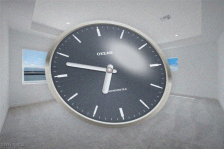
6 h 48 min
